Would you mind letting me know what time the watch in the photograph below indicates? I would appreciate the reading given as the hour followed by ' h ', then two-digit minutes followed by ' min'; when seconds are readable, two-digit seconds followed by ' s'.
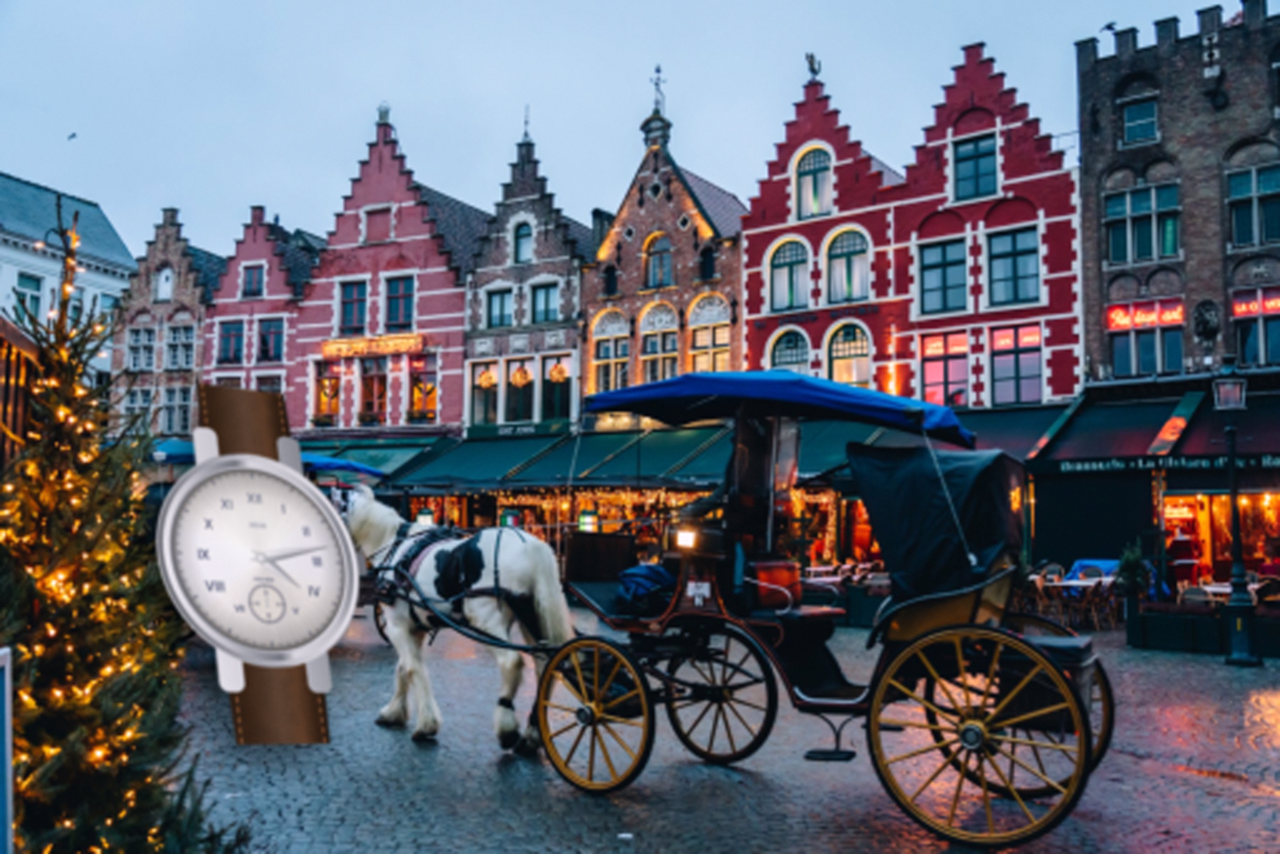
4 h 13 min
